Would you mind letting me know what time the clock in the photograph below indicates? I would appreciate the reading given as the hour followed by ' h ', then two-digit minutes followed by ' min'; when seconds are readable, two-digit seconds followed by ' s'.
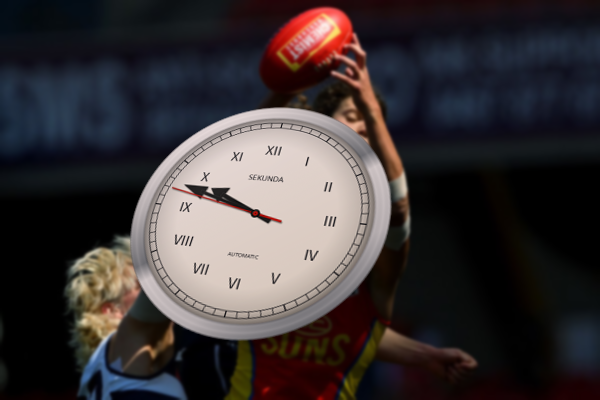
9 h 47 min 47 s
